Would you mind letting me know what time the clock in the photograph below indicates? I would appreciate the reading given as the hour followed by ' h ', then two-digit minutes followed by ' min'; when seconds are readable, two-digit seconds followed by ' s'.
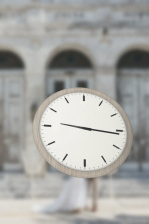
9 h 16 min
